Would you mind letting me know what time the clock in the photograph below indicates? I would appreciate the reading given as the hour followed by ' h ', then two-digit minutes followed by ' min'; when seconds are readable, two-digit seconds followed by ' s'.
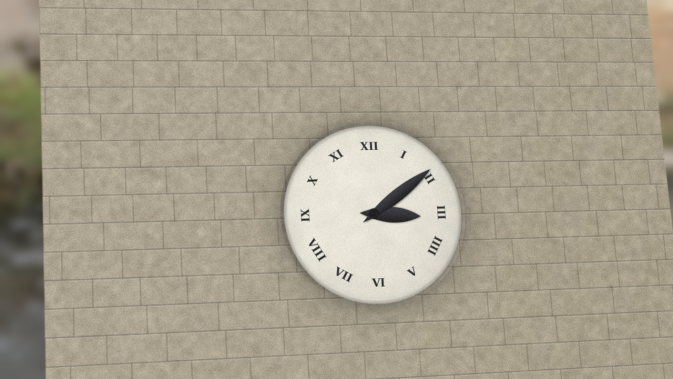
3 h 09 min
